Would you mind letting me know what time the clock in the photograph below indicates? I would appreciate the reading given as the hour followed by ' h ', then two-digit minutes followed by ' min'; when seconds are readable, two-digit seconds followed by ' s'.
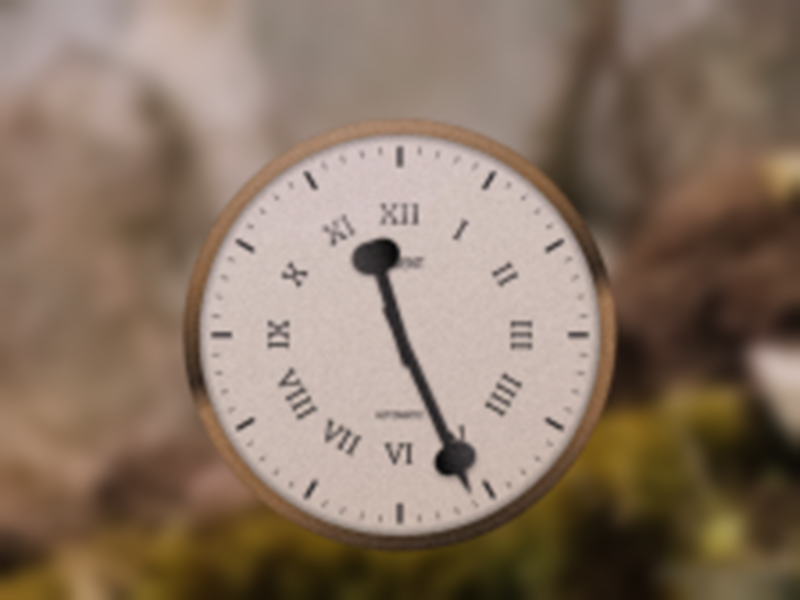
11 h 26 min
